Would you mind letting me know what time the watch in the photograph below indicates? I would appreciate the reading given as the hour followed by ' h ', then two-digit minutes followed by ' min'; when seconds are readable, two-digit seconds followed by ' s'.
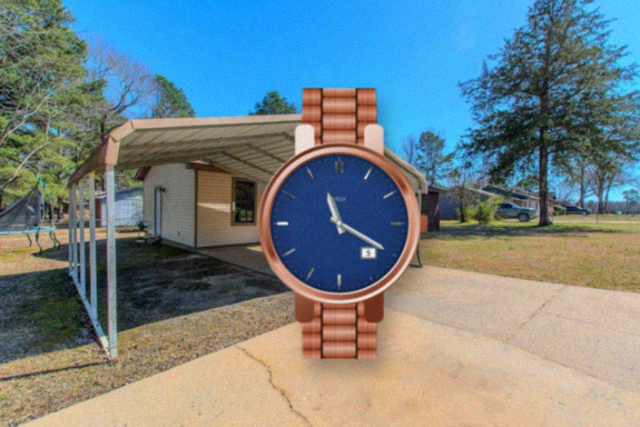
11 h 20 min
